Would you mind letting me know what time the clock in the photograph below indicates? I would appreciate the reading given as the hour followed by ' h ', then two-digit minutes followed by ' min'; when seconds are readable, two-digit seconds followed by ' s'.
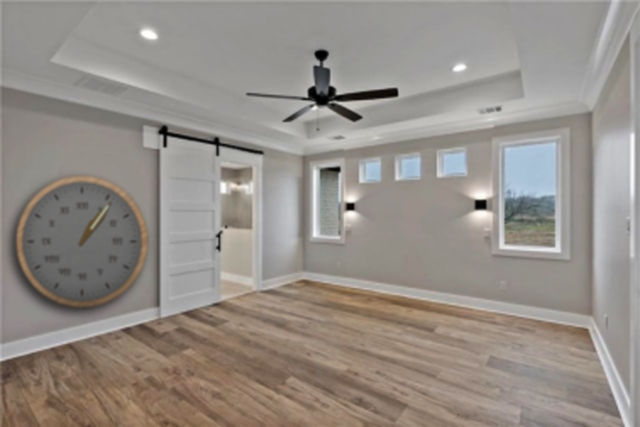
1 h 06 min
